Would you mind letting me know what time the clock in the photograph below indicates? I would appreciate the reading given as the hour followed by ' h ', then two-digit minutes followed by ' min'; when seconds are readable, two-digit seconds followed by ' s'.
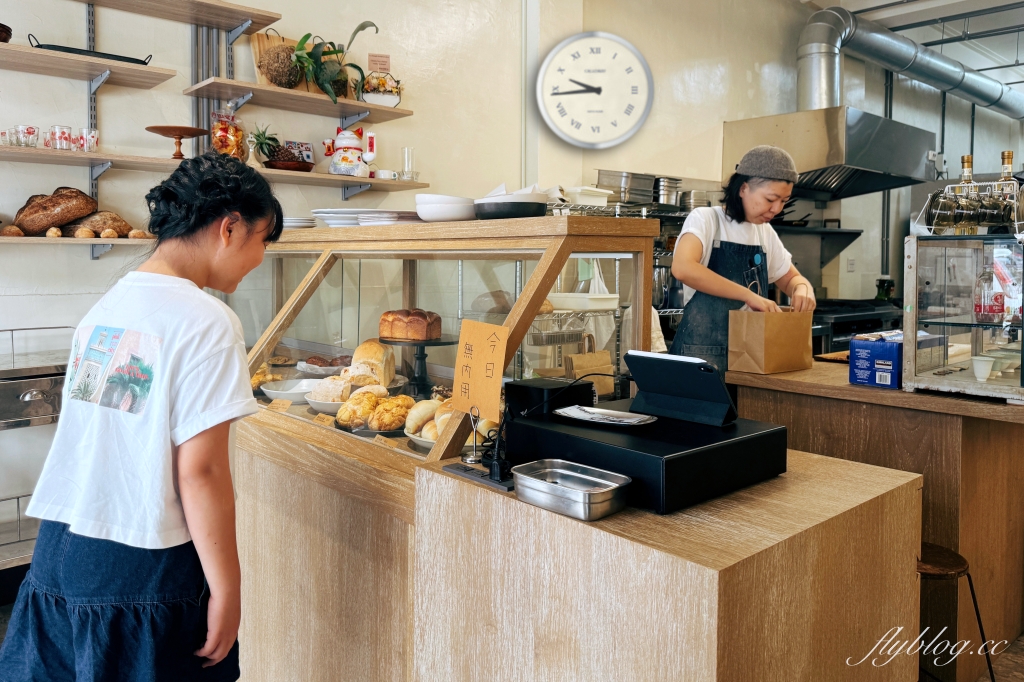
9 h 44 min
